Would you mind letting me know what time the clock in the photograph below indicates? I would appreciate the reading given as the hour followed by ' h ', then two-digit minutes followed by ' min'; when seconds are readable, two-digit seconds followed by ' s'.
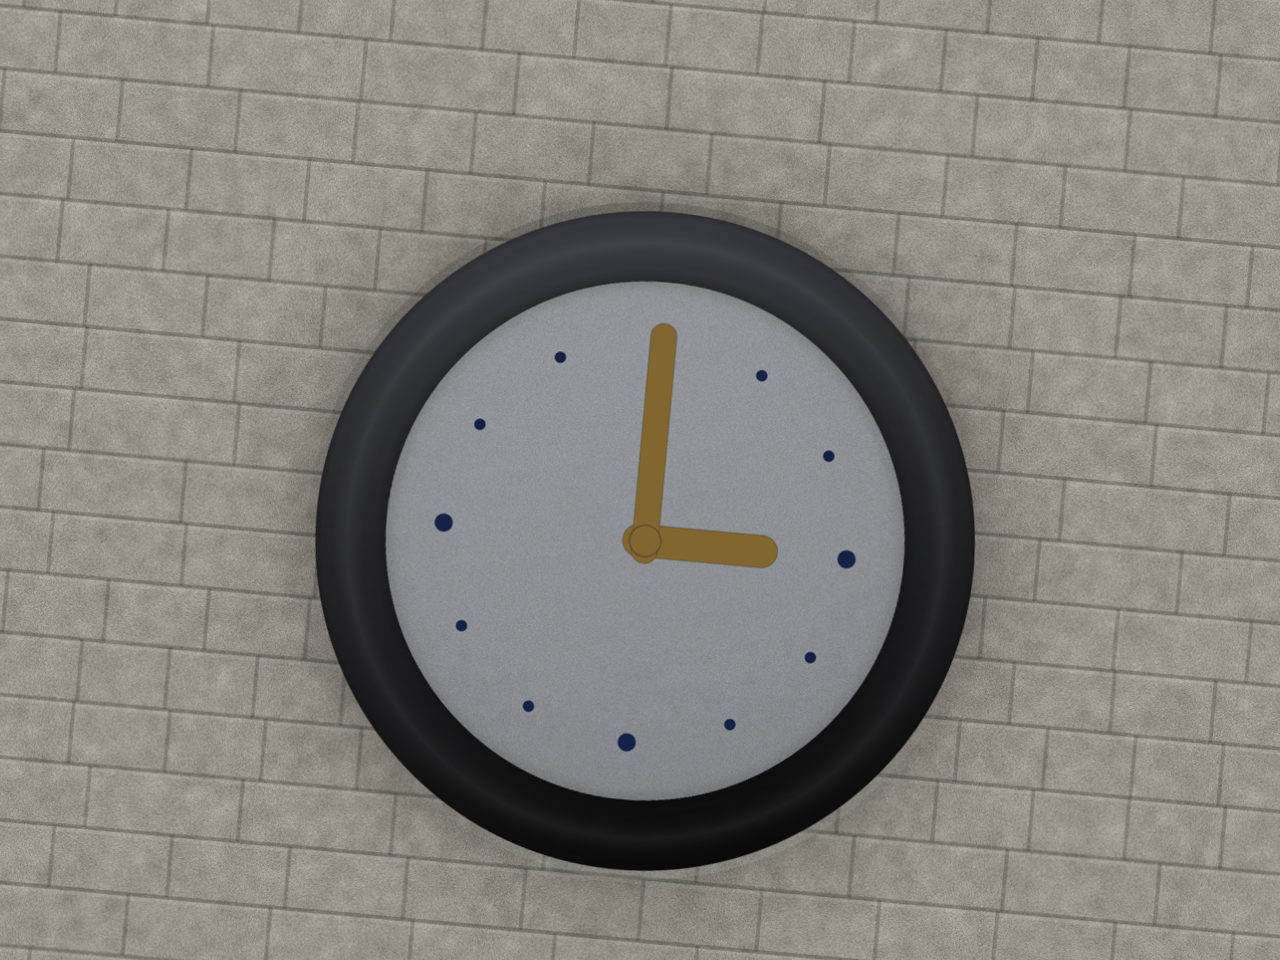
3 h 00 min
